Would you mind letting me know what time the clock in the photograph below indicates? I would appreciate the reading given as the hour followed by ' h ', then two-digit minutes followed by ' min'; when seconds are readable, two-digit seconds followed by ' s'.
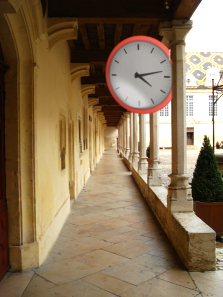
4 h 13 min
